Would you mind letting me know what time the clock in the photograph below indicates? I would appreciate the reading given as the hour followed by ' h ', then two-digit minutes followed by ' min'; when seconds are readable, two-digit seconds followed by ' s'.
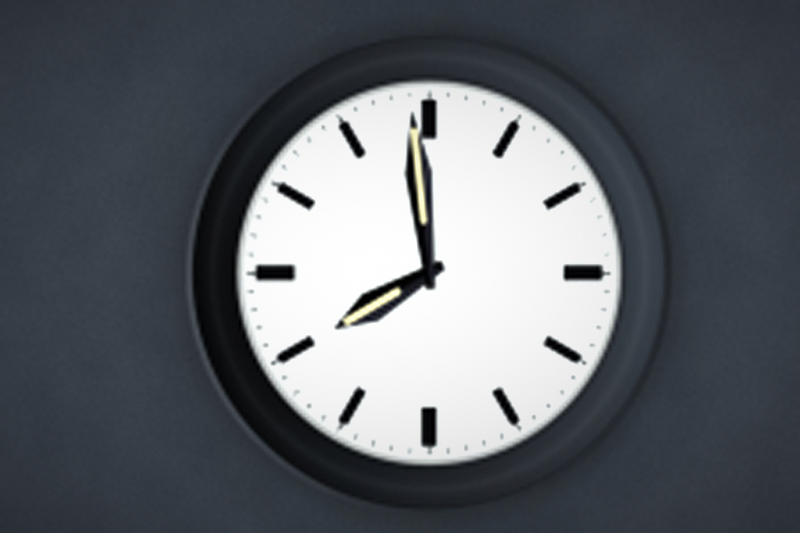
7 h 59 min
